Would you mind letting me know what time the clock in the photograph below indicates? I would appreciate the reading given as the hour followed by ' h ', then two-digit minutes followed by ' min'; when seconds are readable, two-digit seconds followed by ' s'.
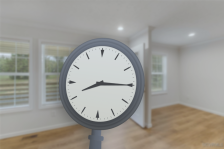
8 h 15 min
